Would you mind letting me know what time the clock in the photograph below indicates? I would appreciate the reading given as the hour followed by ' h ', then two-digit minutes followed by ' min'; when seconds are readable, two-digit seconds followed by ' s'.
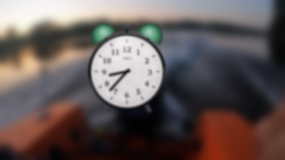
8 h 37 min
